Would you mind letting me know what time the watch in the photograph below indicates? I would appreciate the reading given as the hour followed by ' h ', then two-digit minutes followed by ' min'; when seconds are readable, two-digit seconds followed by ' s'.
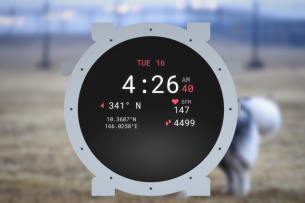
4 h 26 min 40 s
